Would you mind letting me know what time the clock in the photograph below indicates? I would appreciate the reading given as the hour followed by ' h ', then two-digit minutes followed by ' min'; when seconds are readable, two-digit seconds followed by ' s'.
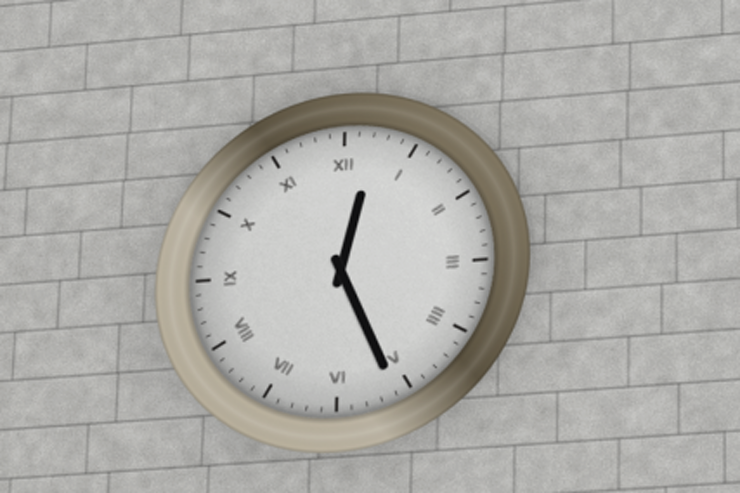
12 h 26 min
